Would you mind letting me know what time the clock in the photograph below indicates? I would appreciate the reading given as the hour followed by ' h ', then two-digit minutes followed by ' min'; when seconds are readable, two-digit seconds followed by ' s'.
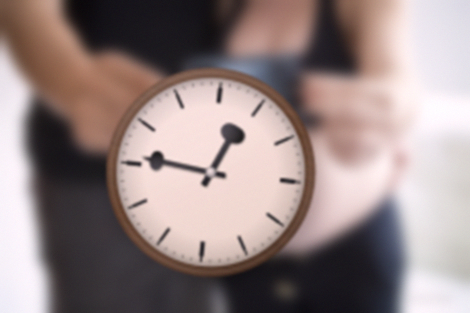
12 h 46 min
